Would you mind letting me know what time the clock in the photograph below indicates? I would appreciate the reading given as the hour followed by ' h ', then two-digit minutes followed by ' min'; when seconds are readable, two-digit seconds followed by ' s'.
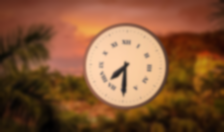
7 h 30 min
